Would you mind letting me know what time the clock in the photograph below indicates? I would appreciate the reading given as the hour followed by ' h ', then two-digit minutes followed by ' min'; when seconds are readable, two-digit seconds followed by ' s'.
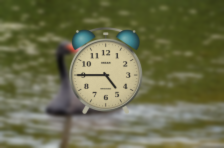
4 h 45 min
